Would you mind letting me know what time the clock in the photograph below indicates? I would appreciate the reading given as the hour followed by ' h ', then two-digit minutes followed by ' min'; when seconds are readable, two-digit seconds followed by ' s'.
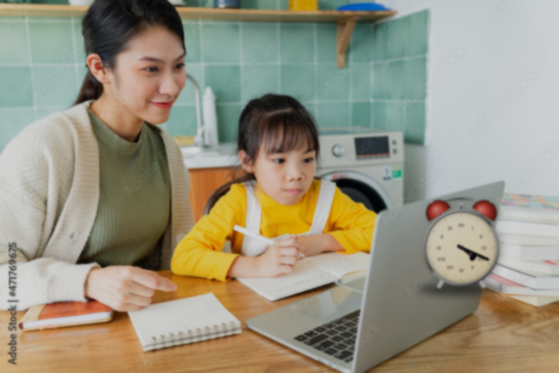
4 h 19 min
